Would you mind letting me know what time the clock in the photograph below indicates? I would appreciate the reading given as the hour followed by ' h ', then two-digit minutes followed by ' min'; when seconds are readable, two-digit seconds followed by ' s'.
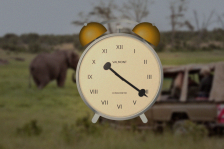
10 h 21 min
